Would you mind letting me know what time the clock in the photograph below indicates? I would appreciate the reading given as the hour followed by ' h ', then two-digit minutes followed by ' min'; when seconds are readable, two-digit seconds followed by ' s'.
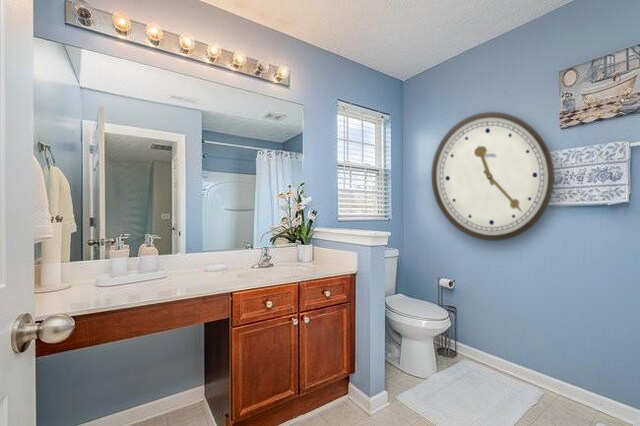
11 h 23 min
